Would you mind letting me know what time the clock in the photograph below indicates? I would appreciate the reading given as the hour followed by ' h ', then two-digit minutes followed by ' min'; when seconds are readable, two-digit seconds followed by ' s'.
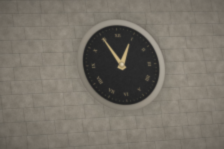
12 h 55 min
